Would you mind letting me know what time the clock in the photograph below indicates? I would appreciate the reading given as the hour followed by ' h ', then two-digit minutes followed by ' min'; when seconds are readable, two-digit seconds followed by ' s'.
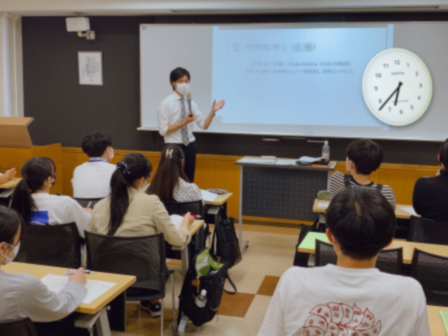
6 h 38 min
